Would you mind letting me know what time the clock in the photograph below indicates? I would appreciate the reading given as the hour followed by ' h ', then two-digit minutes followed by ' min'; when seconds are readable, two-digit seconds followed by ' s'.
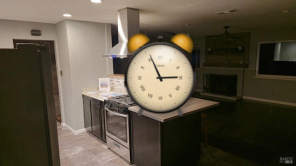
2 h 56 min
